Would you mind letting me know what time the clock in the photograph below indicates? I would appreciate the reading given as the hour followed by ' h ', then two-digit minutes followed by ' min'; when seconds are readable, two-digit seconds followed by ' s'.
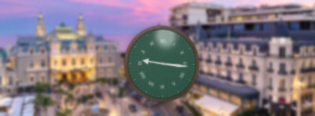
9 h 16 min
